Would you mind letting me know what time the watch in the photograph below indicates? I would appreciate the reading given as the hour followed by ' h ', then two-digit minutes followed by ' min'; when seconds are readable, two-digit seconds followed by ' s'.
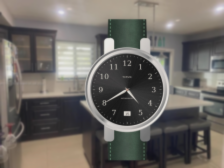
4 h 40 min
